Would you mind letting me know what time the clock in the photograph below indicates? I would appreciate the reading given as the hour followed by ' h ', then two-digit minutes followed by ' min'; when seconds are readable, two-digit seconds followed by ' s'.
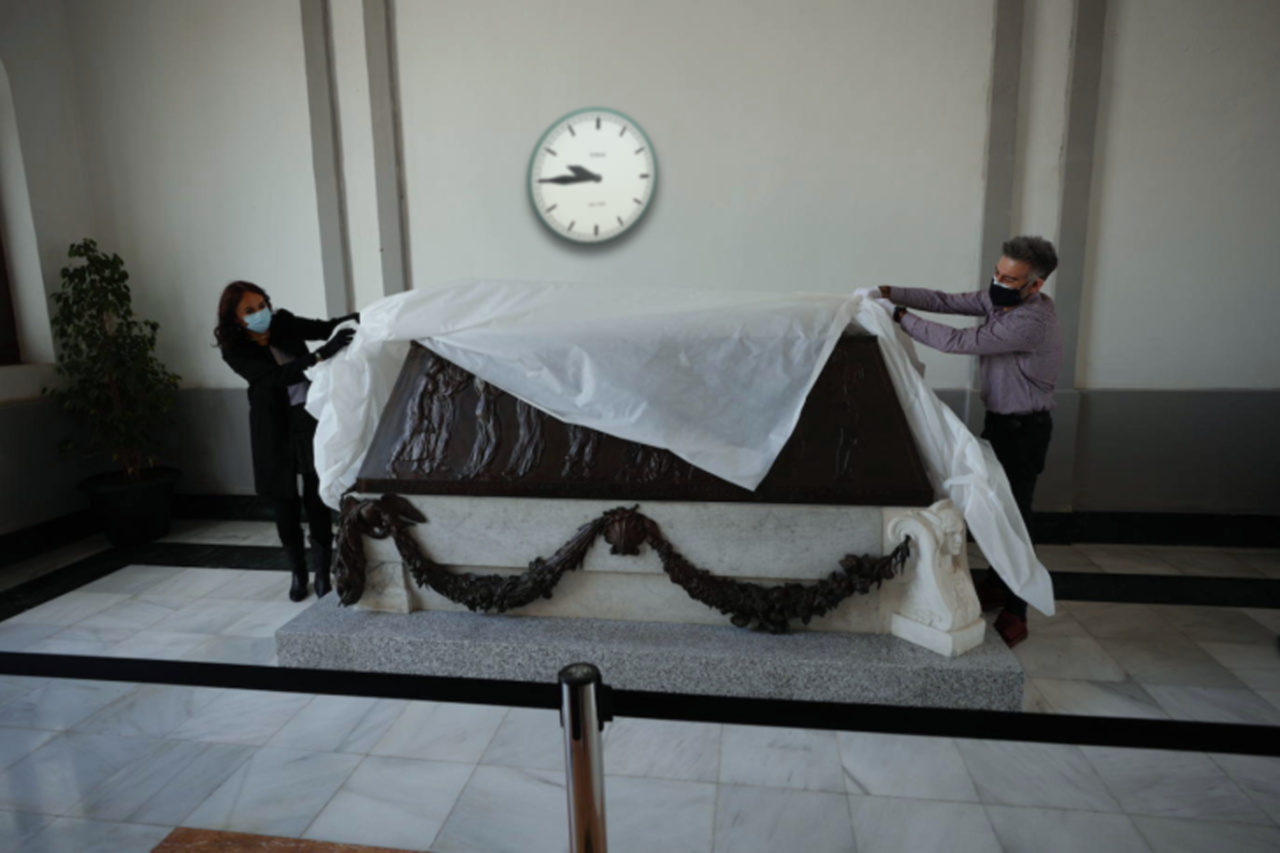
9 h 45 min
